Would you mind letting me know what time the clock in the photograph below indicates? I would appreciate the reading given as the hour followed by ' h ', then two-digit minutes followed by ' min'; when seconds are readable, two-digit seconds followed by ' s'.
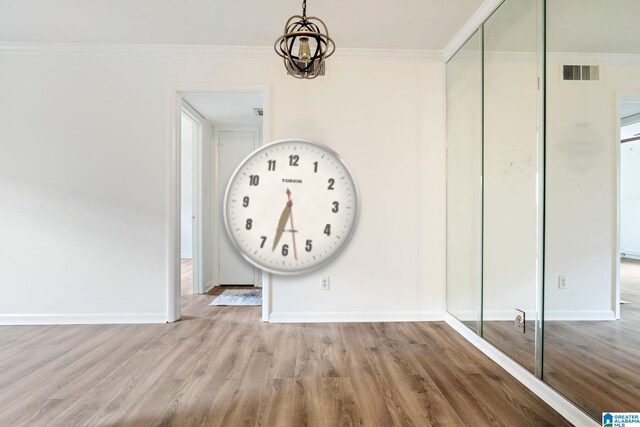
6 h 32 min 28 s
